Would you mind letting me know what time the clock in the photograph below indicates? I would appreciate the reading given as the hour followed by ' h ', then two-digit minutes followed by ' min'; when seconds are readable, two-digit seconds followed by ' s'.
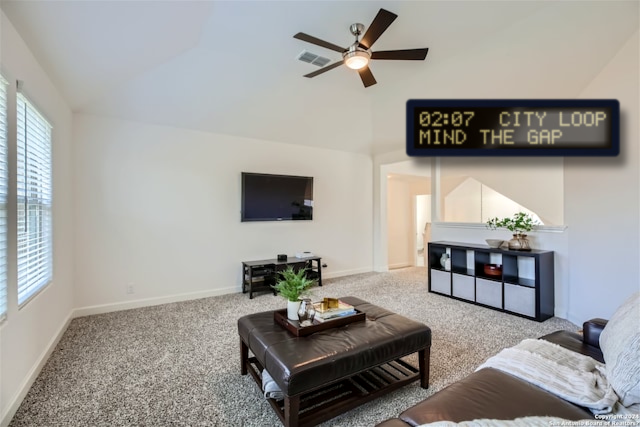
2 h 07 min
